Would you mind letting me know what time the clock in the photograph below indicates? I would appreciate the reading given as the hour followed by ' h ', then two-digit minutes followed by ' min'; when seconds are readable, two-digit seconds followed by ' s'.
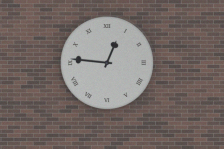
12 h 46 min
